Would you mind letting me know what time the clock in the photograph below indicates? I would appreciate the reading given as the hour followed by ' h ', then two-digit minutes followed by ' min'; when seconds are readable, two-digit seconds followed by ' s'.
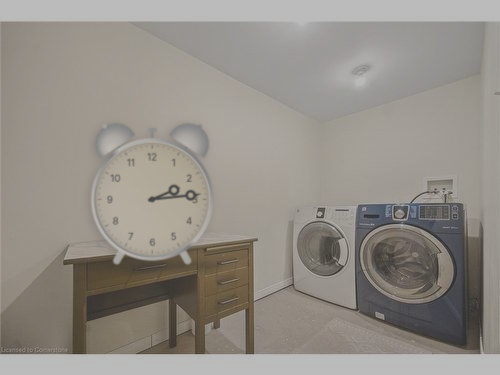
2 h 14 min
